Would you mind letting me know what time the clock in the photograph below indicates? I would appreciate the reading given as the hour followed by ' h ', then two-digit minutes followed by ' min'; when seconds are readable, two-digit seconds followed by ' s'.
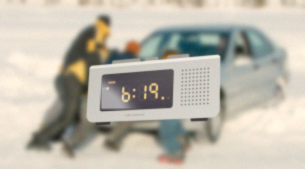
6 h 19 min
